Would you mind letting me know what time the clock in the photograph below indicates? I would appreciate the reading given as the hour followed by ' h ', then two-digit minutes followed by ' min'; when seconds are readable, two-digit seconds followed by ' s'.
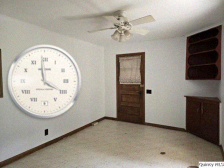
3 h 59 min
